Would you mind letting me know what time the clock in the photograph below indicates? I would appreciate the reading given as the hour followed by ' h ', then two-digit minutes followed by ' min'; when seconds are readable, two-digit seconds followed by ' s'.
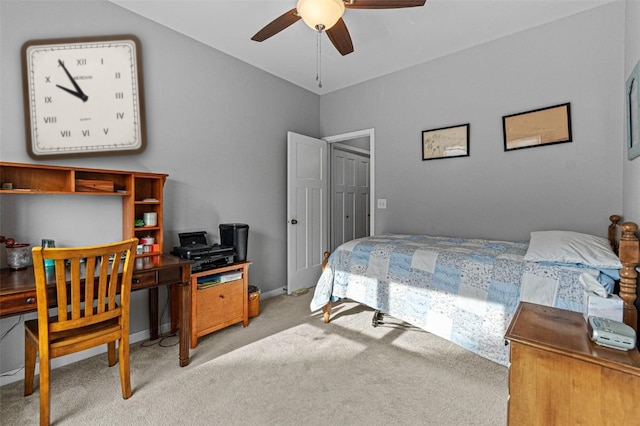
9 h 55 min
